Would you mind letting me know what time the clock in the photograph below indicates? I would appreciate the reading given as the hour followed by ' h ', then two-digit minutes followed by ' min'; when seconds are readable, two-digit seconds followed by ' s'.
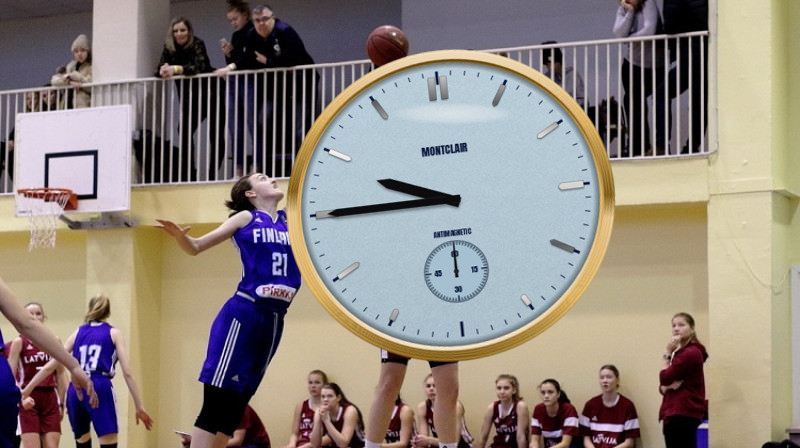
9 h 45 min
